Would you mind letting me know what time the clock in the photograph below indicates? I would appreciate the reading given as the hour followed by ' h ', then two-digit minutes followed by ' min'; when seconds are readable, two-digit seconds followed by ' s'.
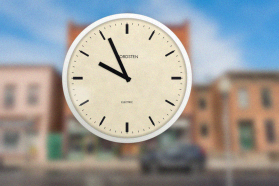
9 h 56 min
